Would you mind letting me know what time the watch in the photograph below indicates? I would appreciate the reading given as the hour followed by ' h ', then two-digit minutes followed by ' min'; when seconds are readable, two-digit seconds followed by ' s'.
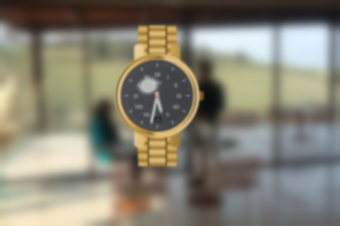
5 h 32 min
